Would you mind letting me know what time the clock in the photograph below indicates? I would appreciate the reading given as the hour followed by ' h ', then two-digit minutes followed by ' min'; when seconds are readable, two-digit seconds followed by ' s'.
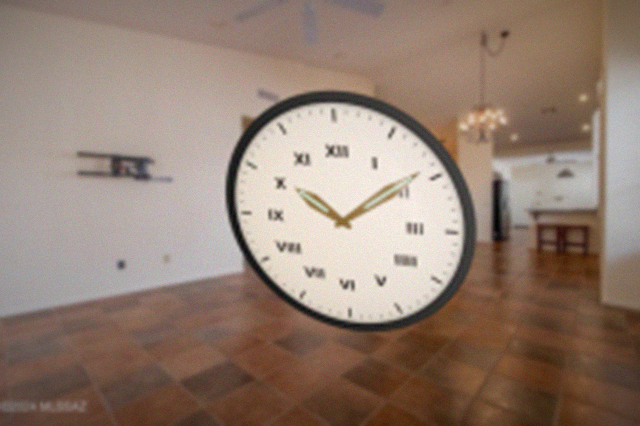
10 h 09 min
